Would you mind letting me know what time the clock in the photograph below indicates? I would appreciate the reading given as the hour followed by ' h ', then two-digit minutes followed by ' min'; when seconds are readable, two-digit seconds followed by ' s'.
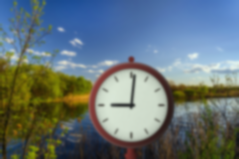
9 h 01 min
